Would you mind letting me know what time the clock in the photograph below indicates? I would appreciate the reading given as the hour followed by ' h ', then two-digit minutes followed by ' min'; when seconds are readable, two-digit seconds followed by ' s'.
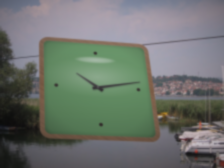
10 h 13 min
